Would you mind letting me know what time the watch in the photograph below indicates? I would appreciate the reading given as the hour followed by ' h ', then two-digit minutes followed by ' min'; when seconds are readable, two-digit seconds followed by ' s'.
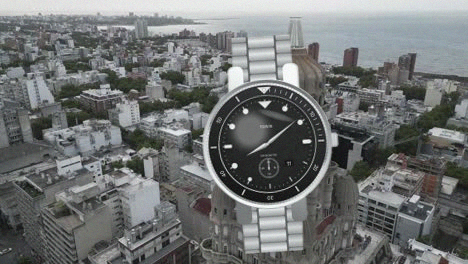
8 h 09 min
